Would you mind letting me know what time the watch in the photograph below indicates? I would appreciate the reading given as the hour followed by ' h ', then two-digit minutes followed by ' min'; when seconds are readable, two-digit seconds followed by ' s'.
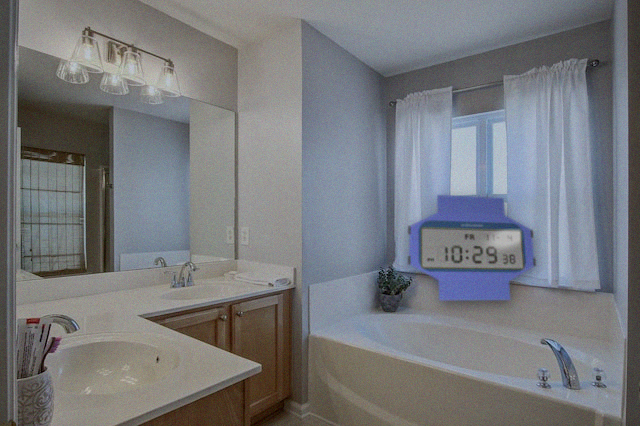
10 h 29 min 38 s
